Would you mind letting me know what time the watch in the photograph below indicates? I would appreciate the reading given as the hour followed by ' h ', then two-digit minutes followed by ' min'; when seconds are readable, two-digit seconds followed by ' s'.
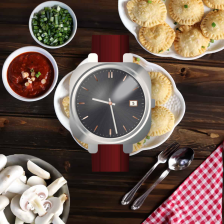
9 h 28 min
